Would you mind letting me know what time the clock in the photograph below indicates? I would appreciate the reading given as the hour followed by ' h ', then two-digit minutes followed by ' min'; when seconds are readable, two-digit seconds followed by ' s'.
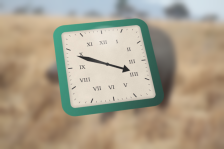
3 h 49 min
